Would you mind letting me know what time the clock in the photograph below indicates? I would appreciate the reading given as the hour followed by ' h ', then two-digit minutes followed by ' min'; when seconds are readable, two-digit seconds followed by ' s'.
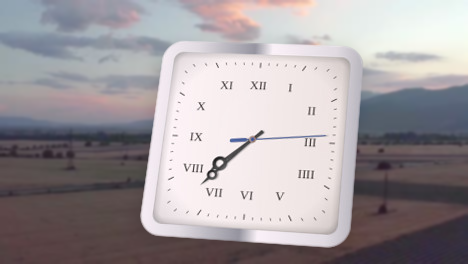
7 h 37 min 14 s
